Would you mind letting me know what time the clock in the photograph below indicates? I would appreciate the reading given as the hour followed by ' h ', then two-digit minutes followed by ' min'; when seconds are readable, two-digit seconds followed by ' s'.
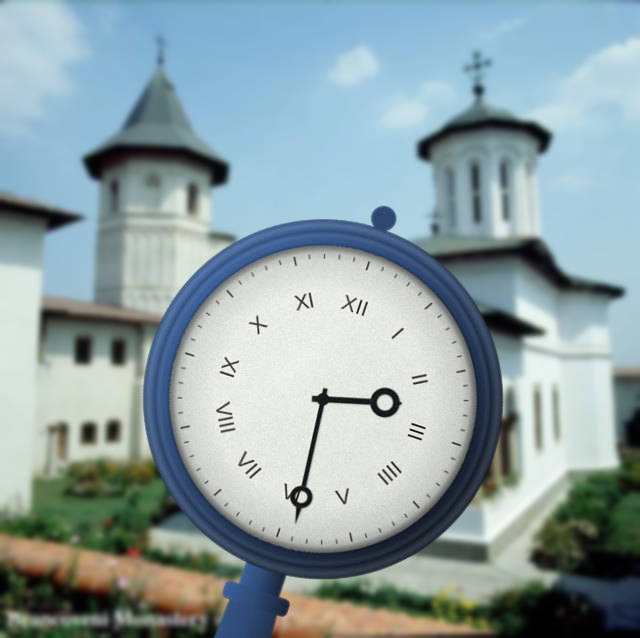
2 h 29 min
